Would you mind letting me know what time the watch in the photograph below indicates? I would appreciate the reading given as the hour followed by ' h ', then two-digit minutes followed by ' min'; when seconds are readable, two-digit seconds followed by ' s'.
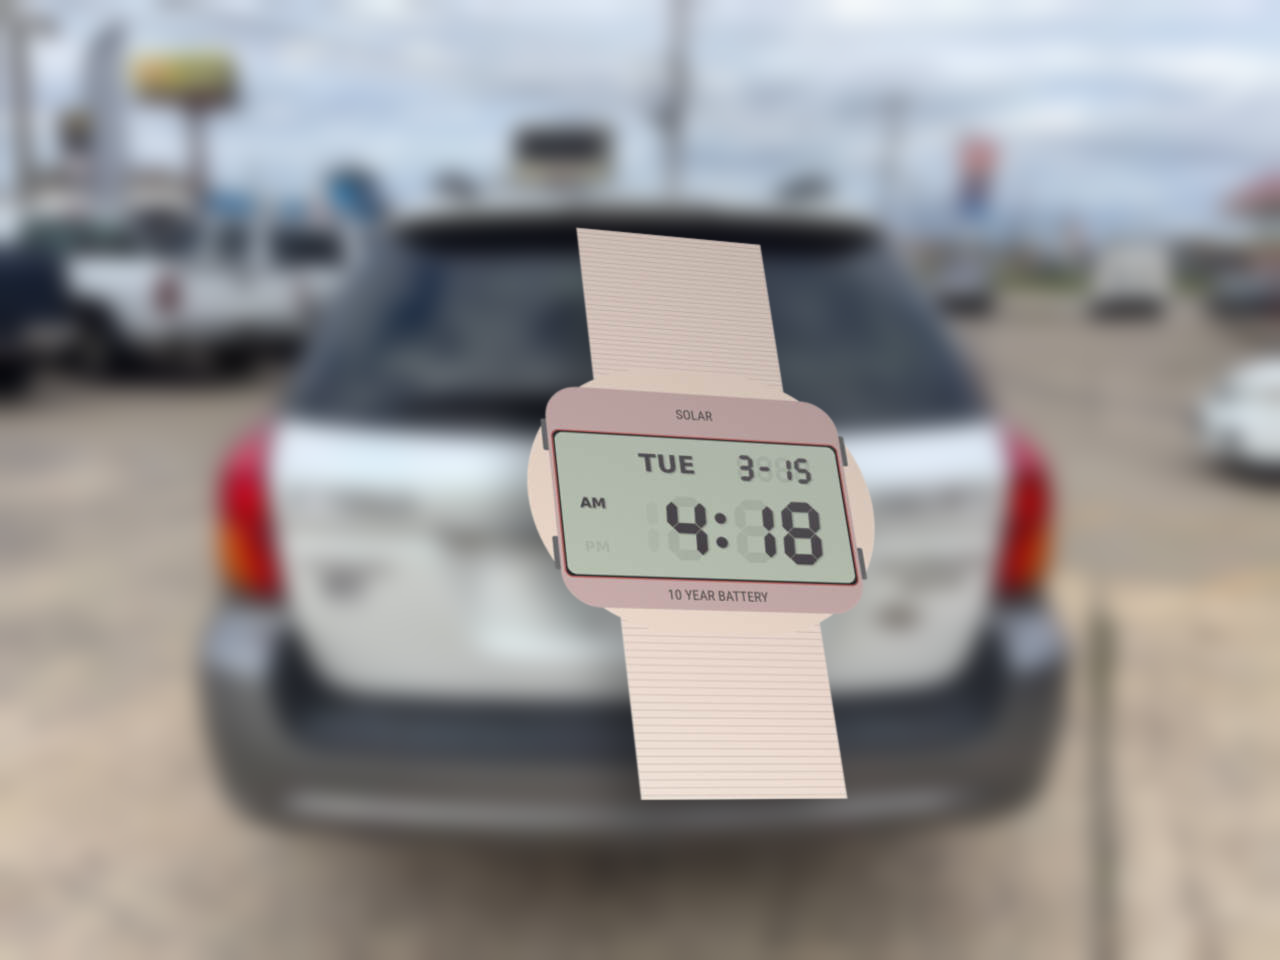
4 h 18 min
